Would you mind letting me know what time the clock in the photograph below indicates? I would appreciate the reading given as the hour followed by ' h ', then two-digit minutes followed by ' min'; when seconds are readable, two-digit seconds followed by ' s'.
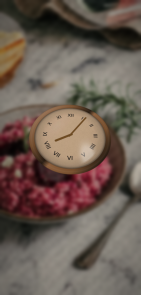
8 h 06 min
